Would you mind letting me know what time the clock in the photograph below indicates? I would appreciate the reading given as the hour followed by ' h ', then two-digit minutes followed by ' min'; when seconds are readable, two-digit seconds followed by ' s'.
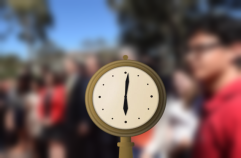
6 h 01 min
